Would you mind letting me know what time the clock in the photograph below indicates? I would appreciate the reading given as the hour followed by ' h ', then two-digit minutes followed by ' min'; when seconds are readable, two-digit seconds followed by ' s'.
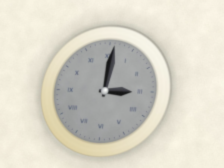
3 h 01 min
